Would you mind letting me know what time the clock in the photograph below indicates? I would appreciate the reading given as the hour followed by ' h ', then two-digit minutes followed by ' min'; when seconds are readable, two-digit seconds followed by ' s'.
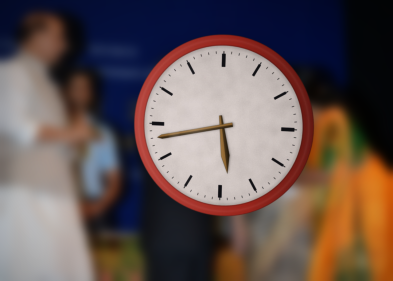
5 h 43 min
